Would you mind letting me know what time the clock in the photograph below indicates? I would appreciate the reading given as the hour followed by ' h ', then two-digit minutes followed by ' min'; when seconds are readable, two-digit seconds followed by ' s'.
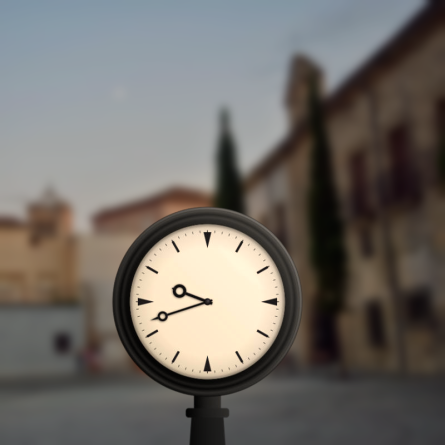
9 h 42 min
